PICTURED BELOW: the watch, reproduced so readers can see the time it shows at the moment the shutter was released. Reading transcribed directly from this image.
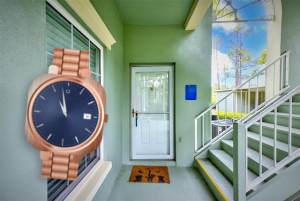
10:58
